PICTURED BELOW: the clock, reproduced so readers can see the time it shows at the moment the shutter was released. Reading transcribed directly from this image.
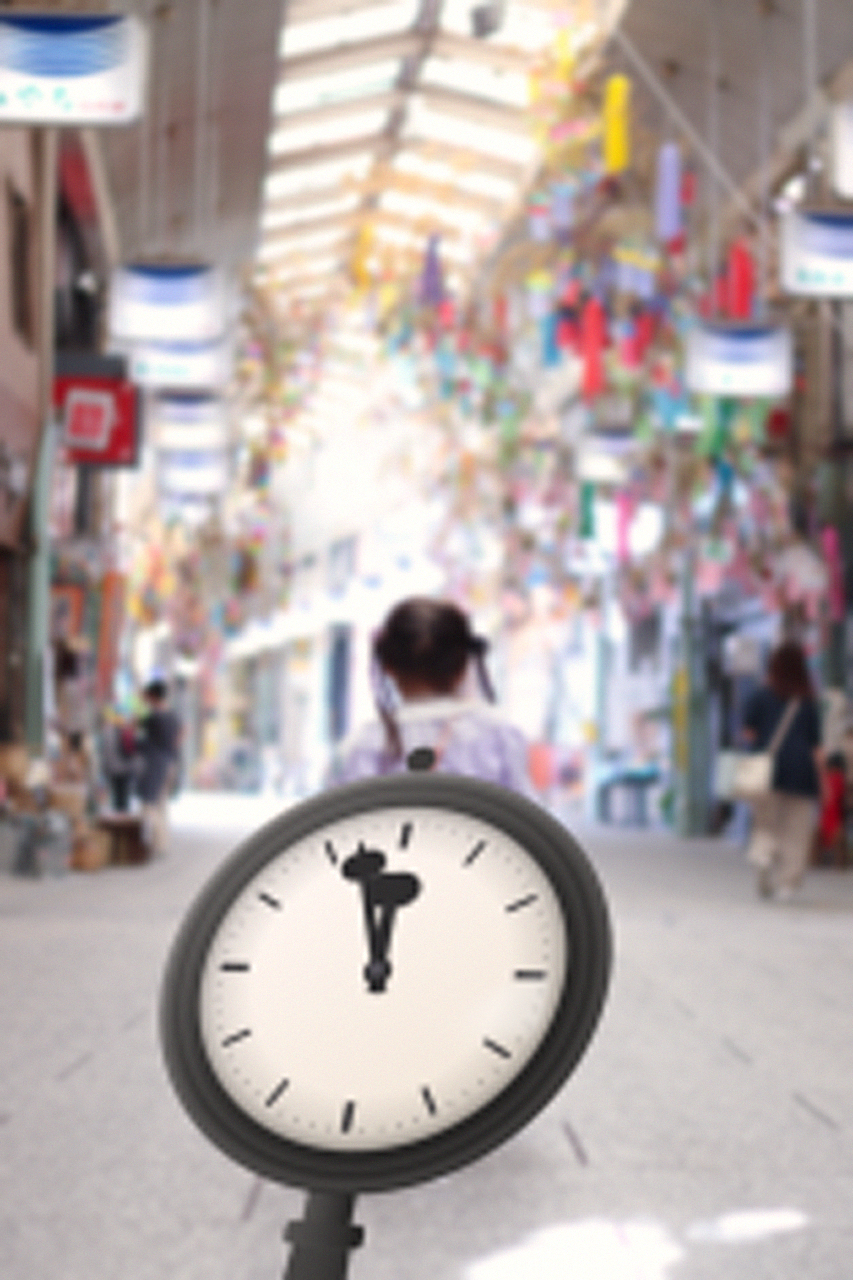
11:57
